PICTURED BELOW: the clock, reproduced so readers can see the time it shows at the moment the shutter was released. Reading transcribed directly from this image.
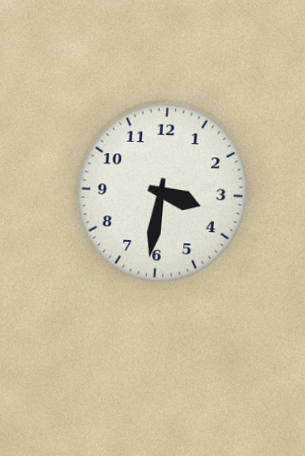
3:31
